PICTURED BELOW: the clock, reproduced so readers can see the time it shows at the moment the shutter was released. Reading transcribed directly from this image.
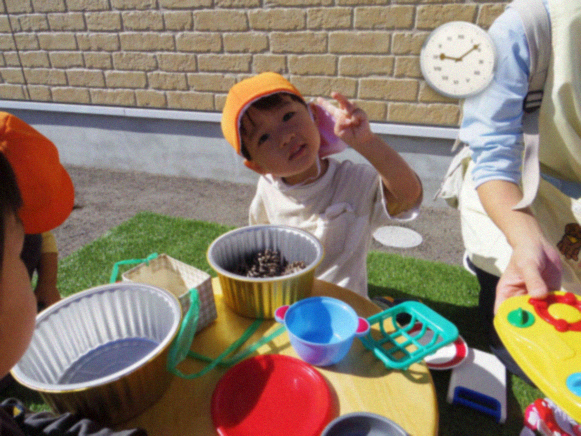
9:08
